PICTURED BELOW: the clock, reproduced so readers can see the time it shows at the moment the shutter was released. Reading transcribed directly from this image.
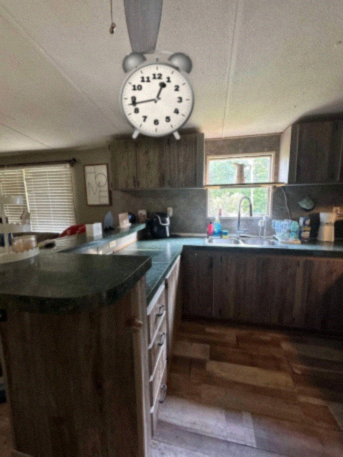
12:43
